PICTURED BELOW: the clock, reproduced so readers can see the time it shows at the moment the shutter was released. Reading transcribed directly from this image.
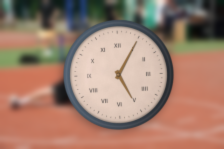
5:05
